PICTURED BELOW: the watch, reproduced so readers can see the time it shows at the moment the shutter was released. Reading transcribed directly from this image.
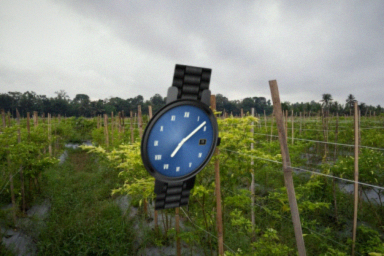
7:08
